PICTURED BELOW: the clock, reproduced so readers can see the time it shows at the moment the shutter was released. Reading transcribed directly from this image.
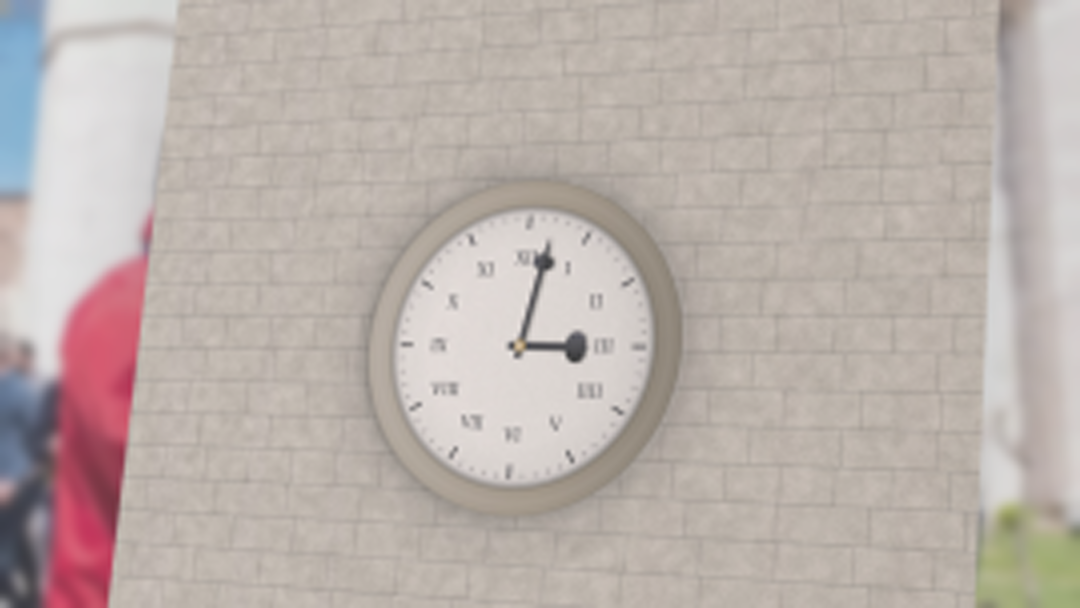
3:02
